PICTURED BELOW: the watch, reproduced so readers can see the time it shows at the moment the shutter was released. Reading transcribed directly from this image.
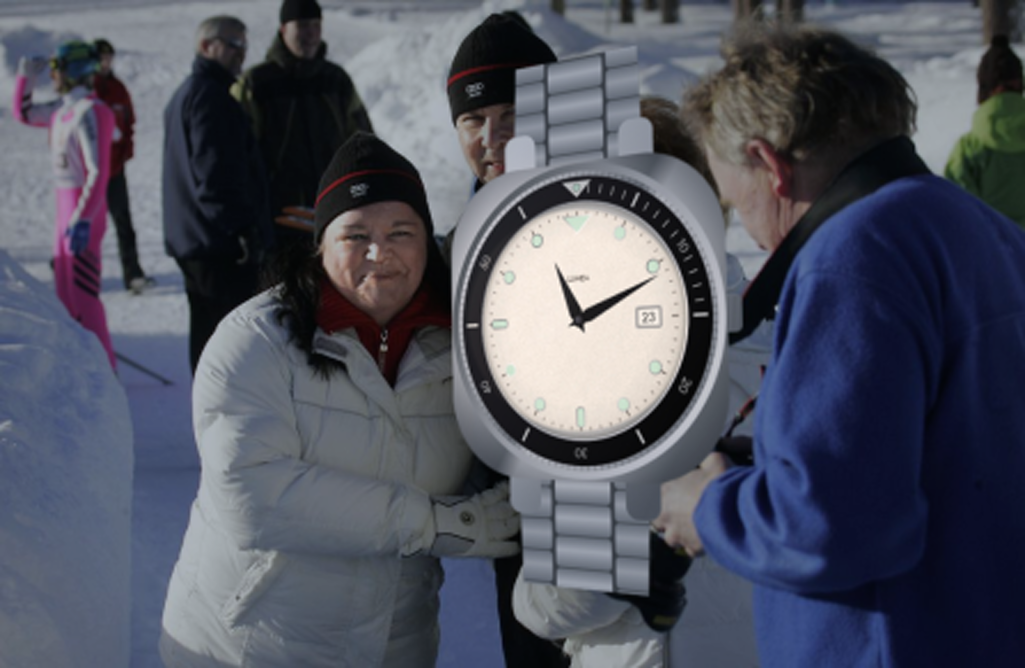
11:11
